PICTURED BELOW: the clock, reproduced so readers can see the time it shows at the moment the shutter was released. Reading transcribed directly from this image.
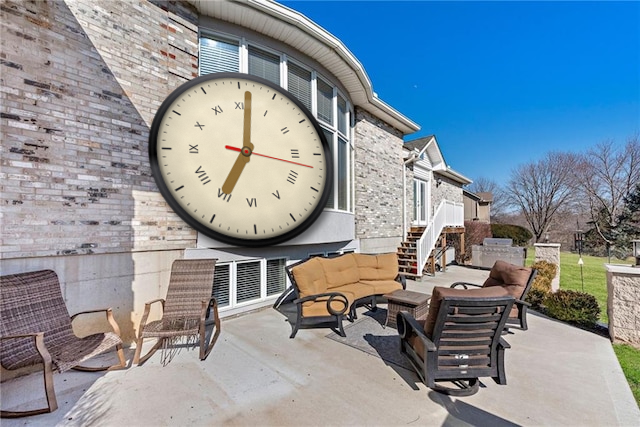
7:01:17
